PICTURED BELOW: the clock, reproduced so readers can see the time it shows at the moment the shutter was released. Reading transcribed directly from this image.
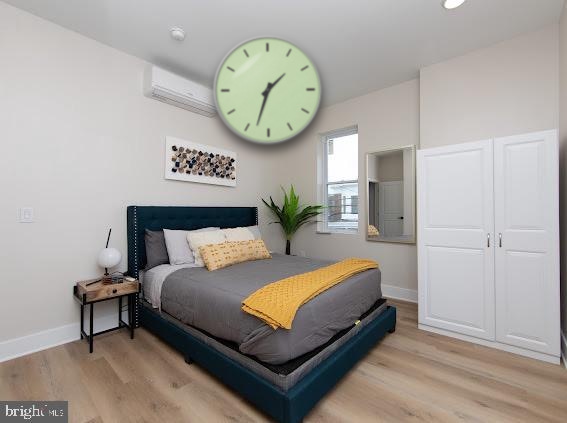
1:33
